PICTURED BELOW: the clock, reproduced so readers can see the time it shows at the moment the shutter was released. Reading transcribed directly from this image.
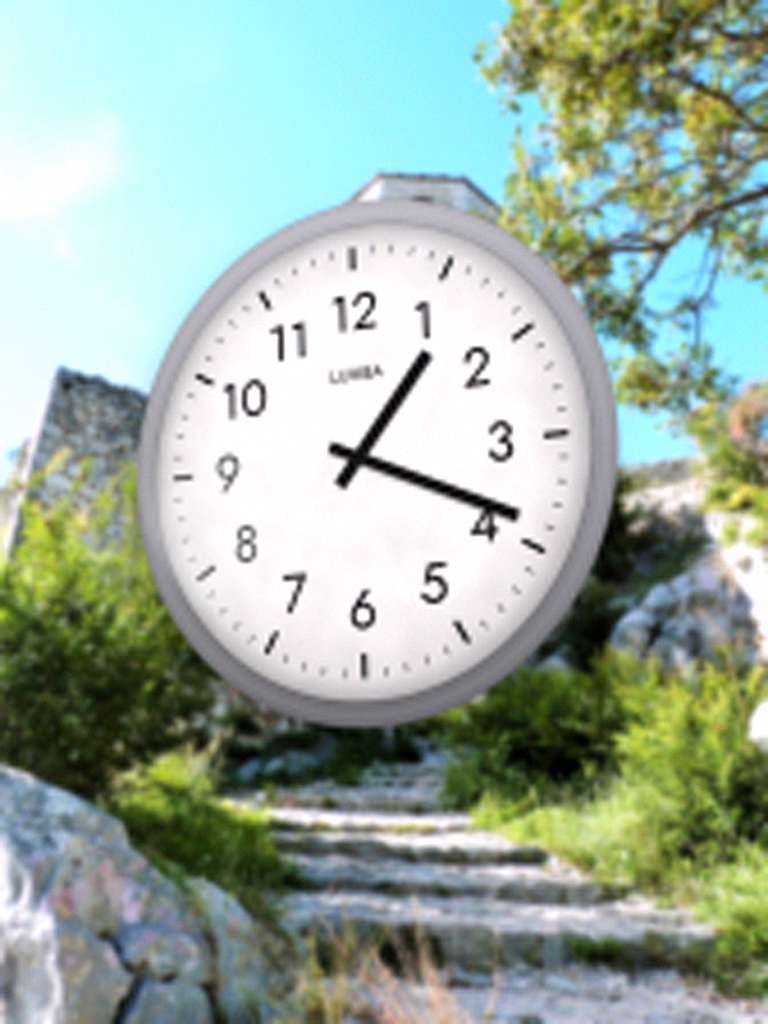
1:19
